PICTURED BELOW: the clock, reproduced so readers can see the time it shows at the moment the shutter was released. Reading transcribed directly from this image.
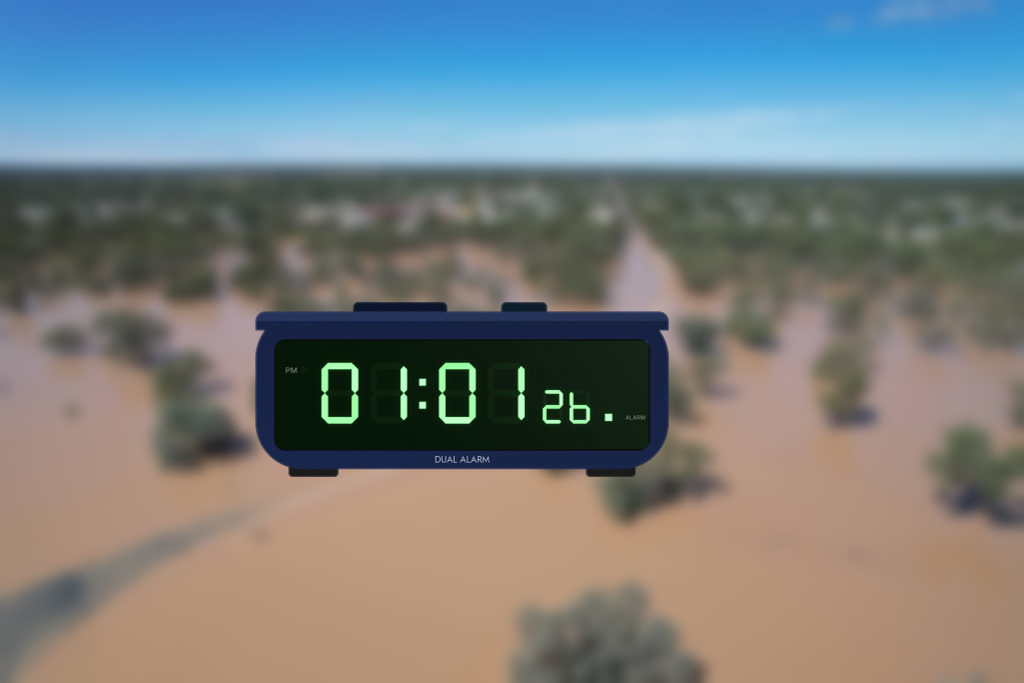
1:01:26
